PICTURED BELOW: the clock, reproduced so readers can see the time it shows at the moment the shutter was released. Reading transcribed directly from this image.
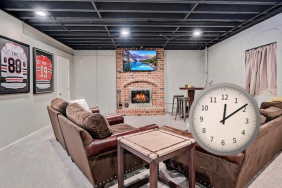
12:09
